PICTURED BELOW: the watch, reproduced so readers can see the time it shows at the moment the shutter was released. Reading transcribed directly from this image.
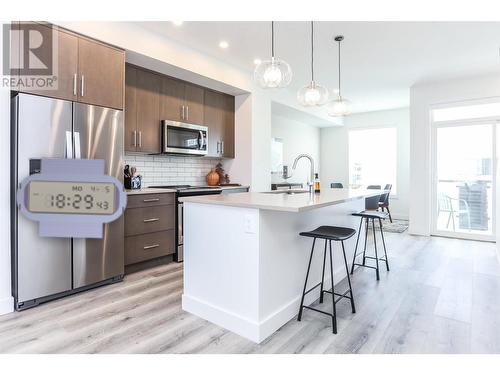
18:29
